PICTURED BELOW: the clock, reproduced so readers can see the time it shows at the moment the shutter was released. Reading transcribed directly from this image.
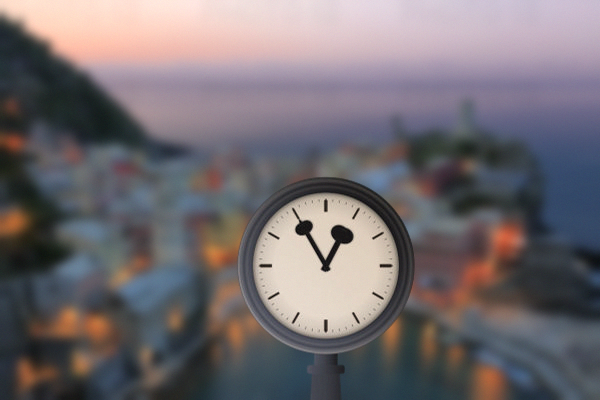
12:55
